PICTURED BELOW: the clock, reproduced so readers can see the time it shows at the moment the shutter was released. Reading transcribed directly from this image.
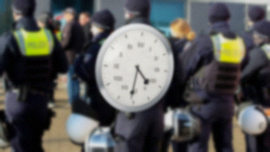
4:31
